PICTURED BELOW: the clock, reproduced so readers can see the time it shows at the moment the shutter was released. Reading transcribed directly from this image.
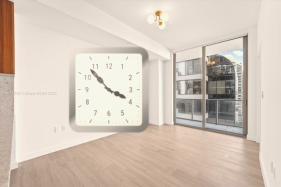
3:53
